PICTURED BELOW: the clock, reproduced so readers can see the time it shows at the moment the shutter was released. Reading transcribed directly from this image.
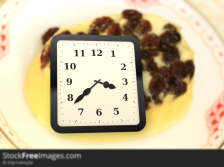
3:38
